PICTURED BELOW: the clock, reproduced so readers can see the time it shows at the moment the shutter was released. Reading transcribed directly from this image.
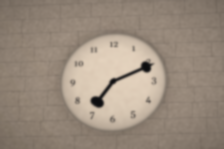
7:11
